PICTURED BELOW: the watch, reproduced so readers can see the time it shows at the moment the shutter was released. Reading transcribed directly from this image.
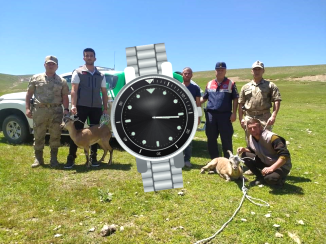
3:16
